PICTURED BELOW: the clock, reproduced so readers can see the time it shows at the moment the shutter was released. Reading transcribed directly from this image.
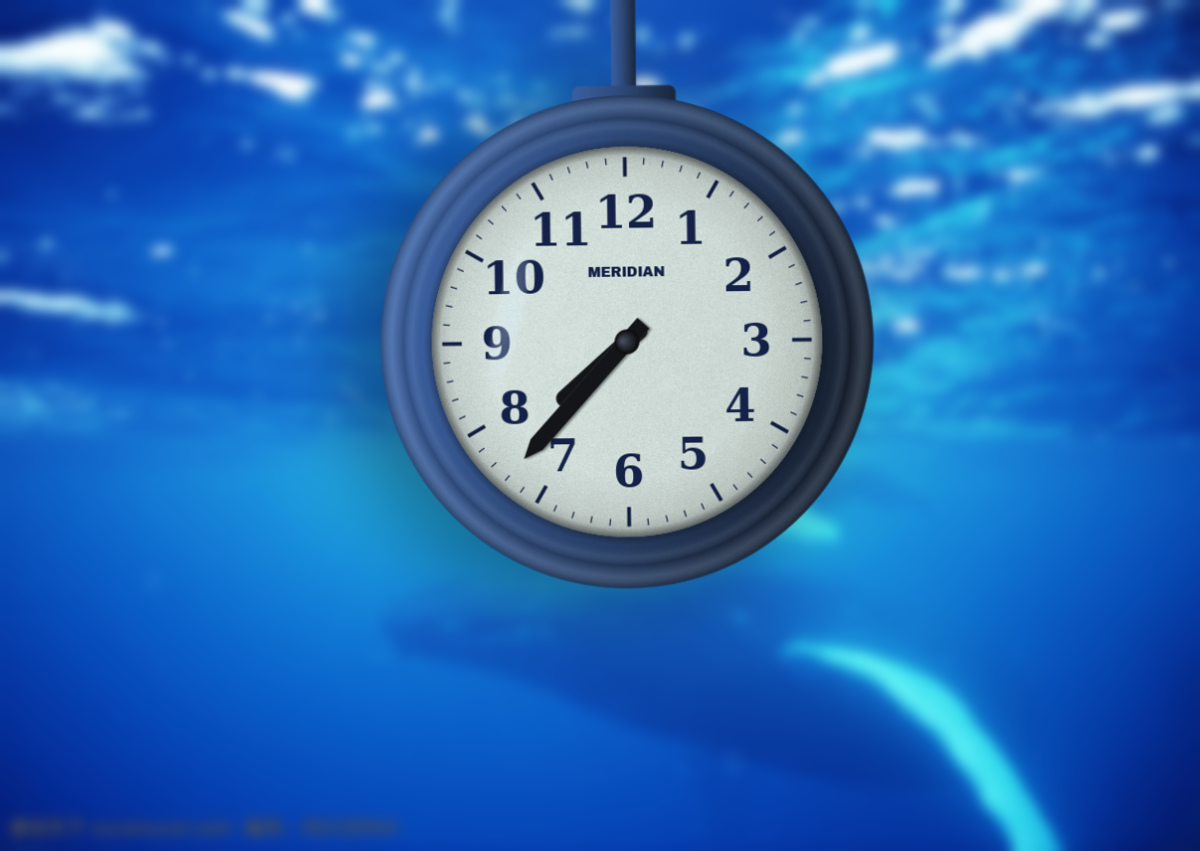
7:37
